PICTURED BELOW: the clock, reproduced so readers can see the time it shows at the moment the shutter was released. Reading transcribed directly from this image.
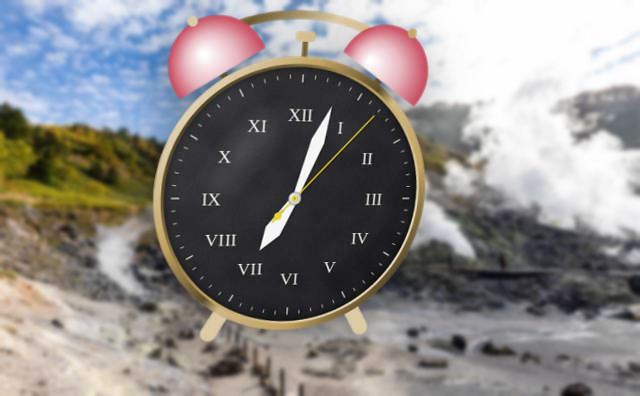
7:03:07
